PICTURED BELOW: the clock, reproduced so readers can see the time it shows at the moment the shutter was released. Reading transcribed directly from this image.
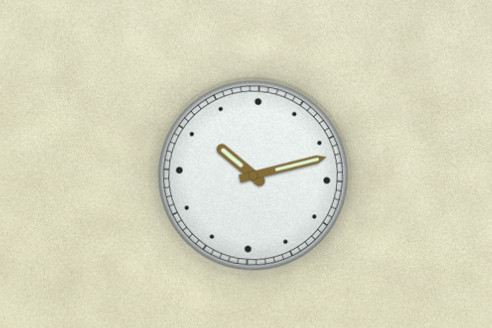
10:12
